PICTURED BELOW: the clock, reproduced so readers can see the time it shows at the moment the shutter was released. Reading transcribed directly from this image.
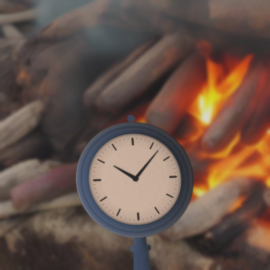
10:07
